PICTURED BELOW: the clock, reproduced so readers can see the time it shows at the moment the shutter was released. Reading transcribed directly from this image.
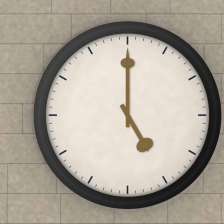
5:00
